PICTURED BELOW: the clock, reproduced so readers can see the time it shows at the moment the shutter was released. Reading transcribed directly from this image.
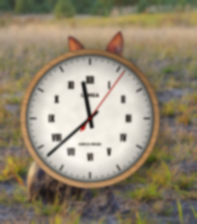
11:38:06
